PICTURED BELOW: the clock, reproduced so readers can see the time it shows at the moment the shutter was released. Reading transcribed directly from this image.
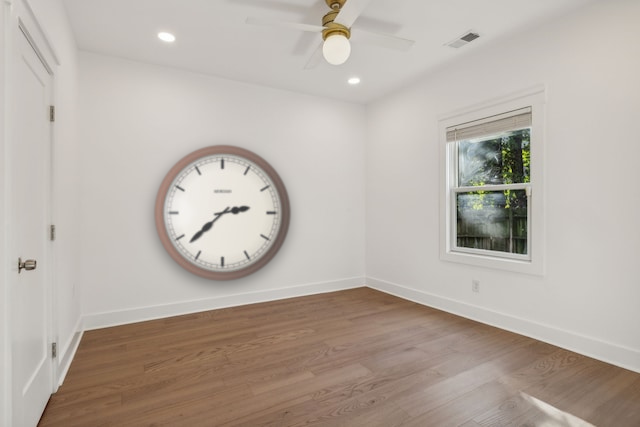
2:38
